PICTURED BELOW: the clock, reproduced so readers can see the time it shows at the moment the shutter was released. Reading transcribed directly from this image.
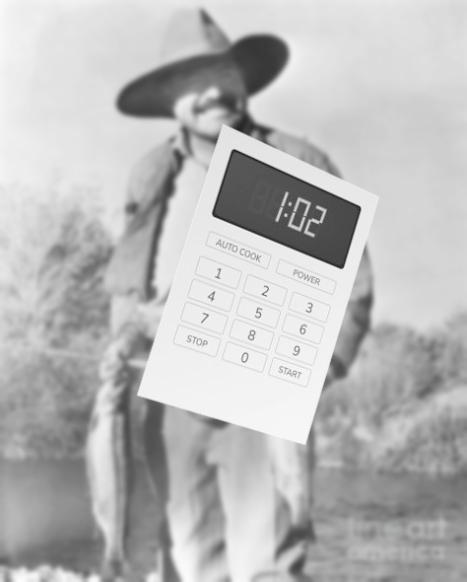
1:02
